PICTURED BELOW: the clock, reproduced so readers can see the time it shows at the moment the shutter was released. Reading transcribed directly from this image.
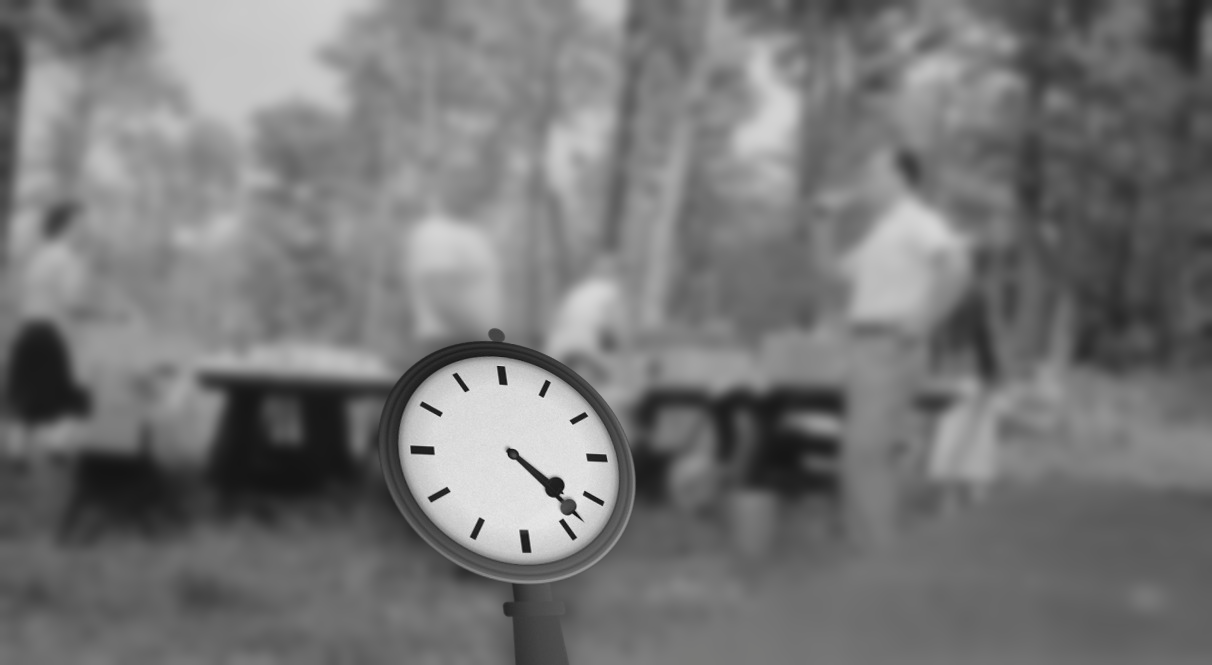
4:23
